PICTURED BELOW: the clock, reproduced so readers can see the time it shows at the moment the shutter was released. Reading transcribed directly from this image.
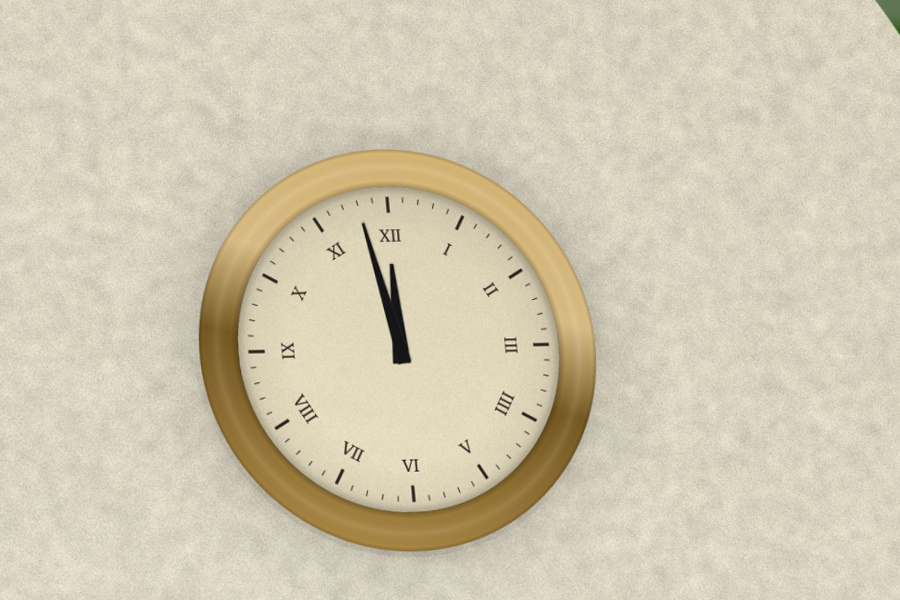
11:58
